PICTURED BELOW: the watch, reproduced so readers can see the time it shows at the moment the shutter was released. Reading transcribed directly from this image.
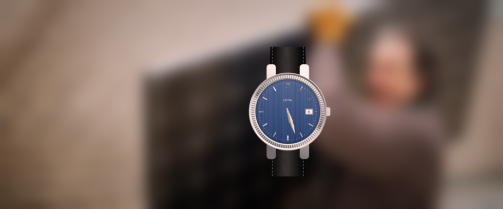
5:27
